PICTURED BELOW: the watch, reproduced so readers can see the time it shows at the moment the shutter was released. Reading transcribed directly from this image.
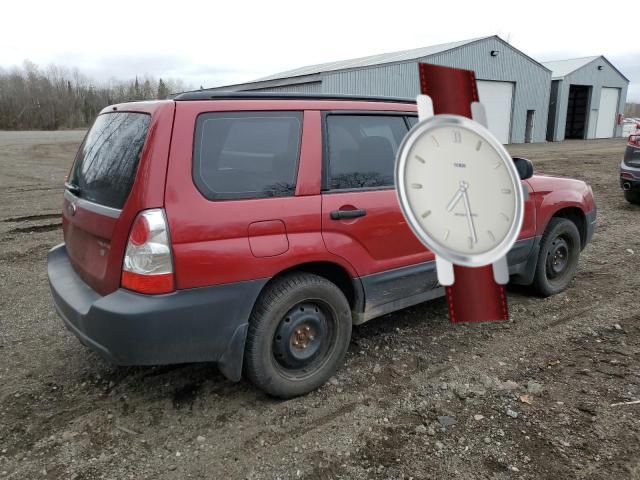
7:29
